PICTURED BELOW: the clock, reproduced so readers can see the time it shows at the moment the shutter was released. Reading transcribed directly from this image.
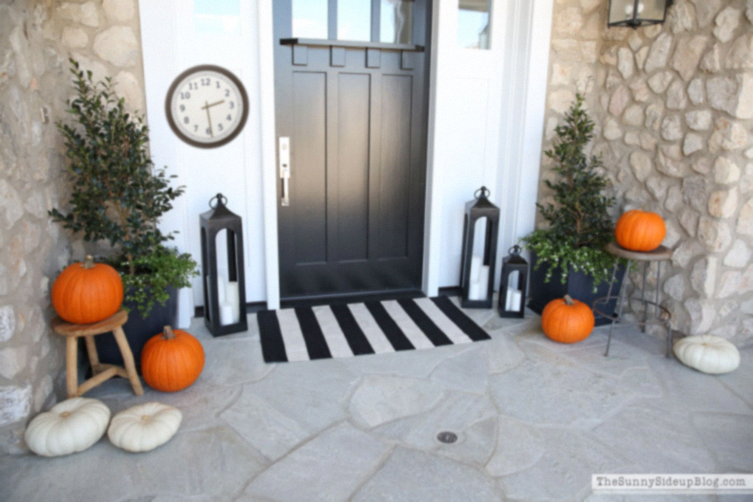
2:29
